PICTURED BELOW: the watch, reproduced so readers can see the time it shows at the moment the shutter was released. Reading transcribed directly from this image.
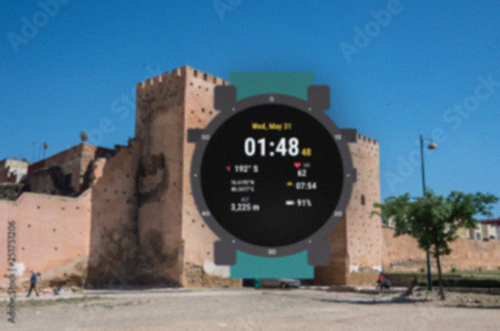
1:48
